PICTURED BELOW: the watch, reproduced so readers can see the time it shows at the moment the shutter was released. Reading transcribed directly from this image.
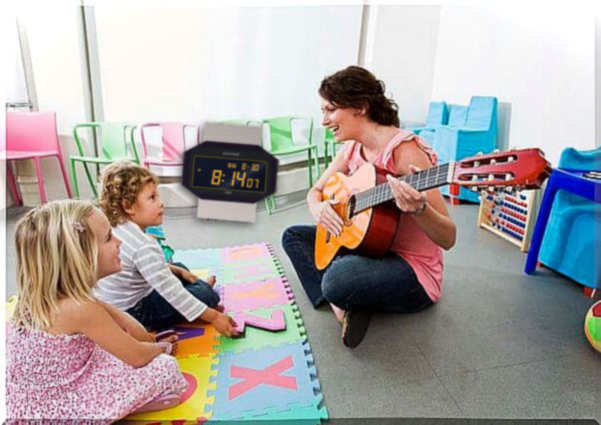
8:14
